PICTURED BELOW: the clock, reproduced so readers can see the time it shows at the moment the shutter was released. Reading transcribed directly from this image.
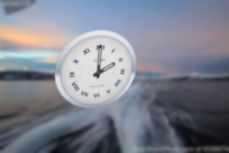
2:00
